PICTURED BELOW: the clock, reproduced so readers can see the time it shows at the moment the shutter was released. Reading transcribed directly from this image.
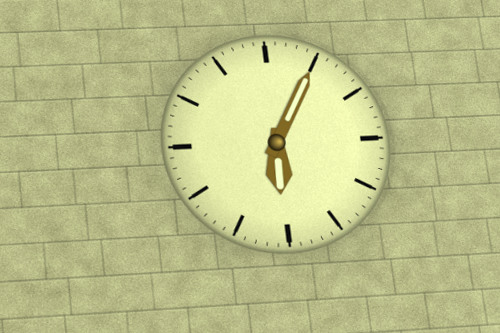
6:05
